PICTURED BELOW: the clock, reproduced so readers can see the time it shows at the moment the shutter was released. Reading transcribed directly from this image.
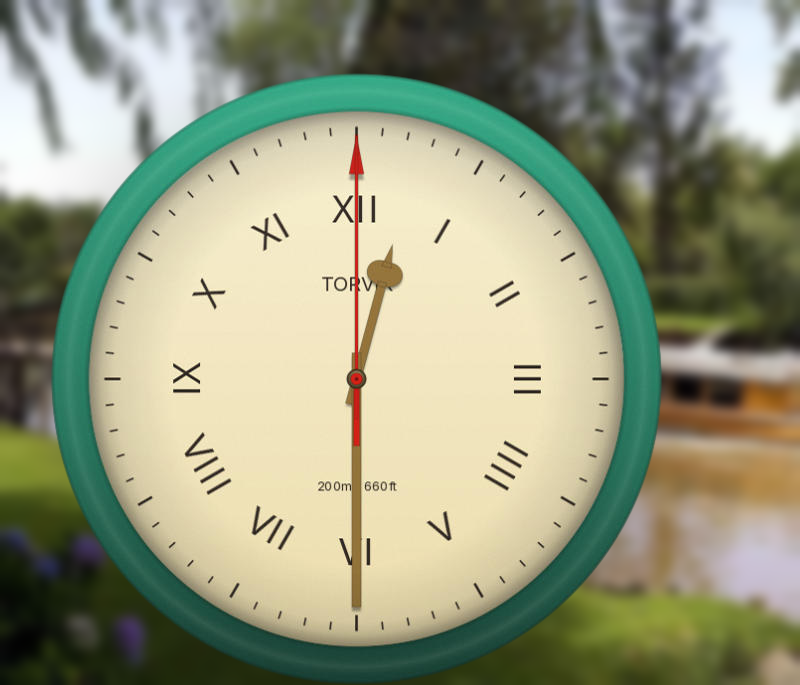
12:30:00
